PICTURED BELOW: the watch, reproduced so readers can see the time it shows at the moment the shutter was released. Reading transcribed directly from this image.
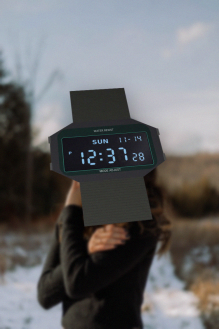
12:37:28
